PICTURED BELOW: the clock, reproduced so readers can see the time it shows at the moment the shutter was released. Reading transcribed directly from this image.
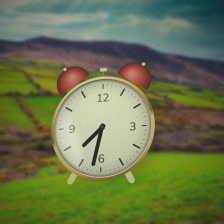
7:32
